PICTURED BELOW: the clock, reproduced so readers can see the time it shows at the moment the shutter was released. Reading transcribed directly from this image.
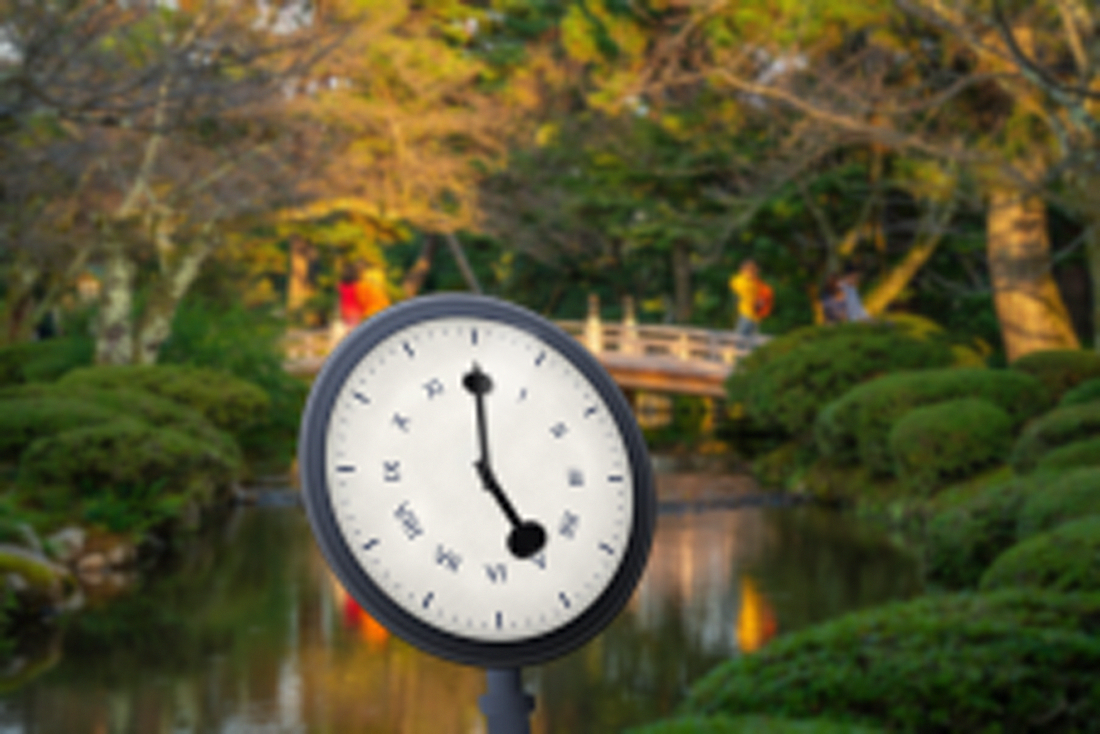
5:00
